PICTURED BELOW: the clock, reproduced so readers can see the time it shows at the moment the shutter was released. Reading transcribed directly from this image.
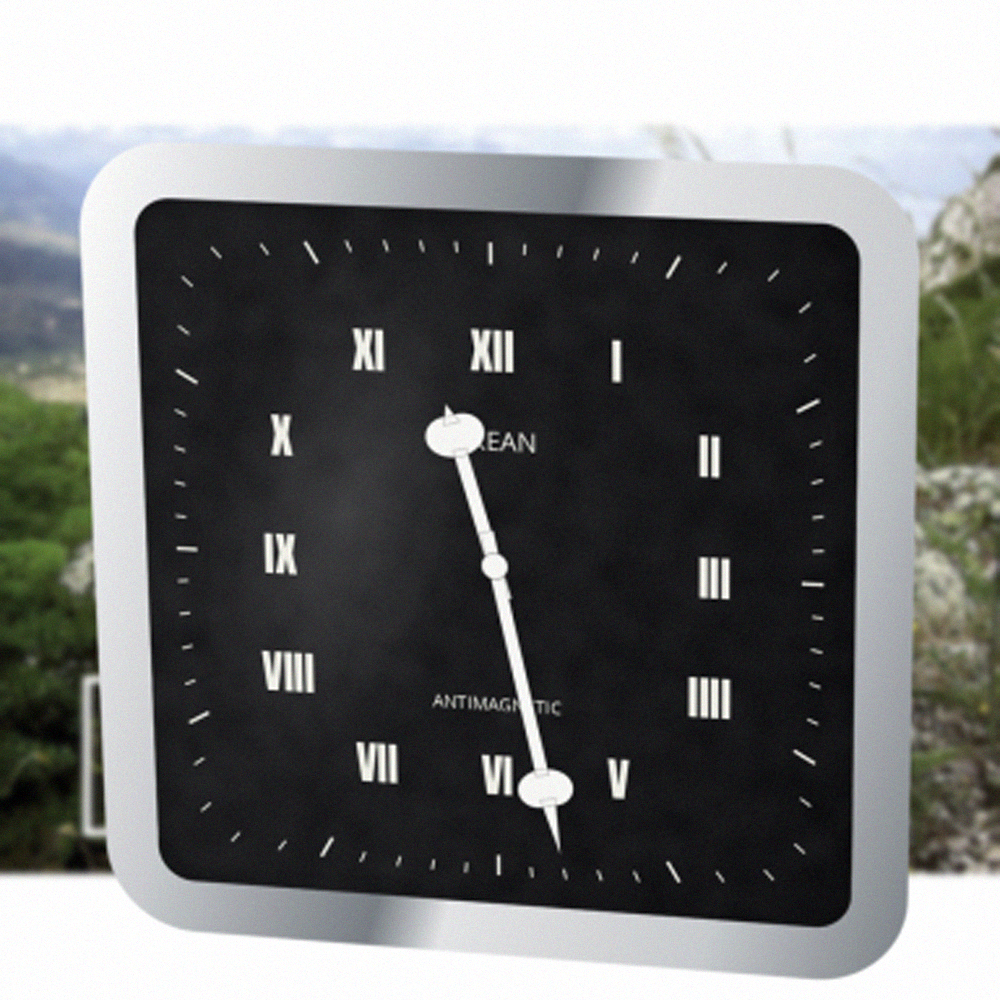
11:28
